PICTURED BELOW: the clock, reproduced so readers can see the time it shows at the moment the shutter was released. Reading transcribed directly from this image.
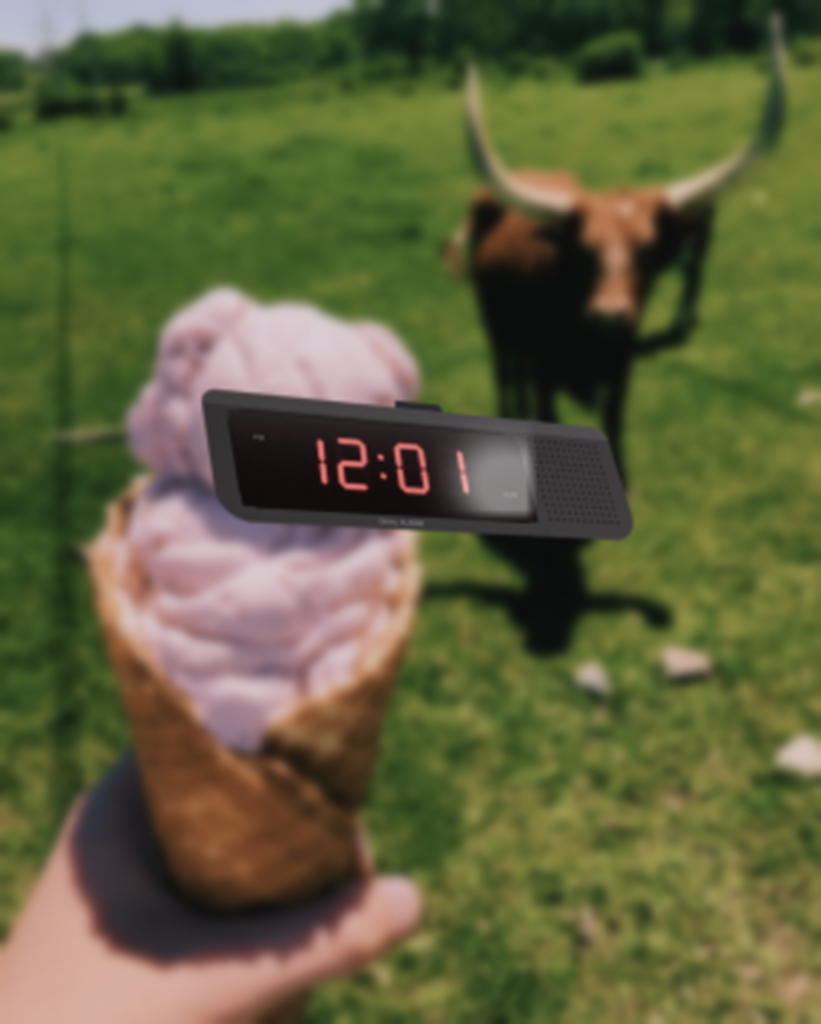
12:01
